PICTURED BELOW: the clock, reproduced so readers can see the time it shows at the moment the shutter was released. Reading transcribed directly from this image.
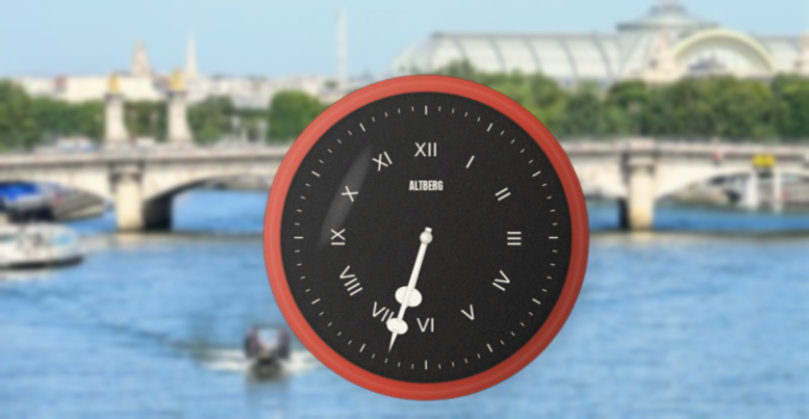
6:33
